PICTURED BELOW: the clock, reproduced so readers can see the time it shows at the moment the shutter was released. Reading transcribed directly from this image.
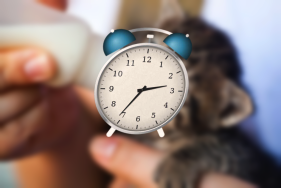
2:36
